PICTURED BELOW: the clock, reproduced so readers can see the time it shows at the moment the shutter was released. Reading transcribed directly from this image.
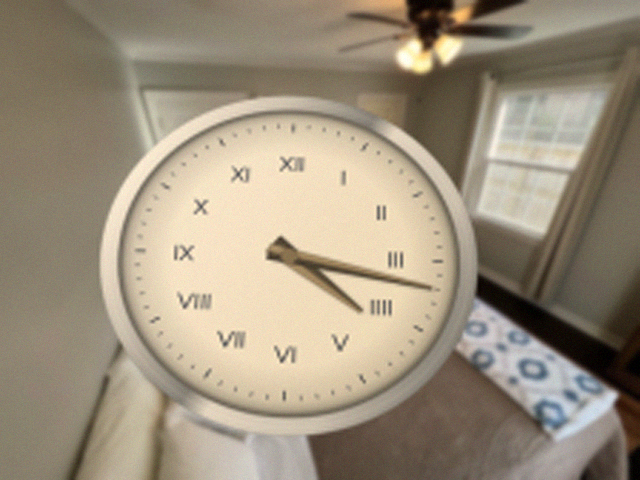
4:17
